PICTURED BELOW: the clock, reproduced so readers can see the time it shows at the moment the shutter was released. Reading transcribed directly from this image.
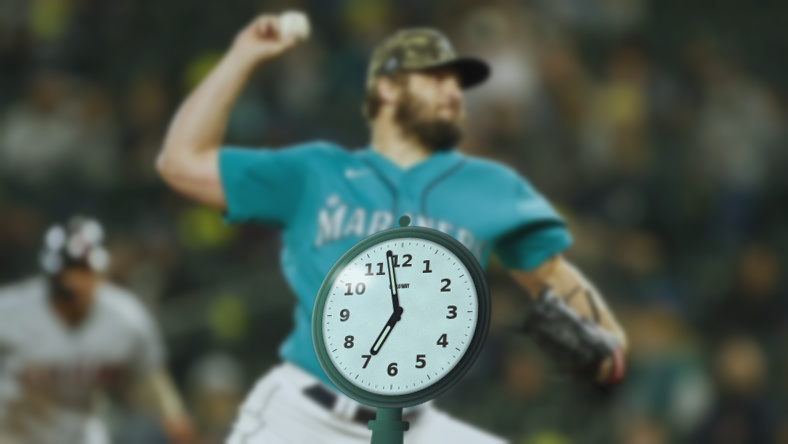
6:58
